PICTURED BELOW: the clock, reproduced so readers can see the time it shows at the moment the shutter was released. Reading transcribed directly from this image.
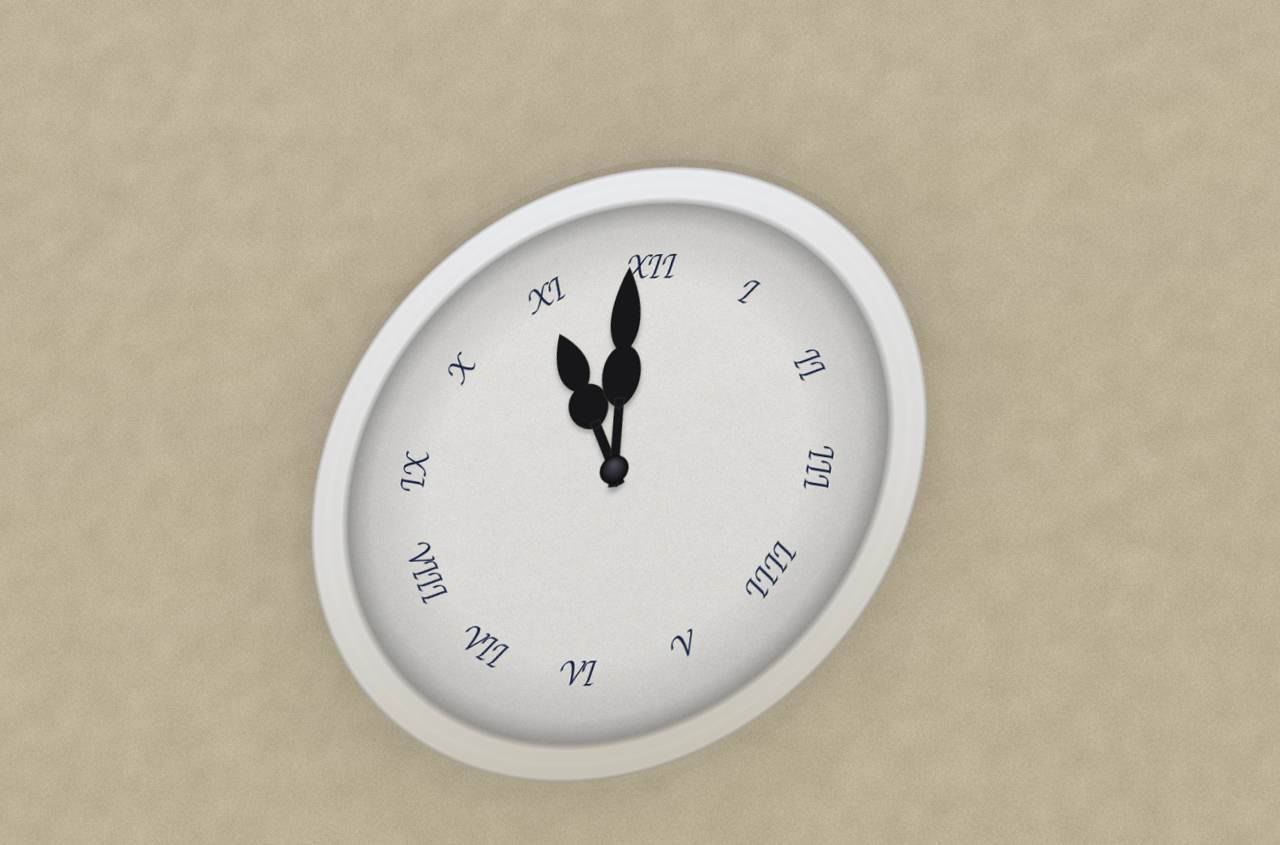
10:59
